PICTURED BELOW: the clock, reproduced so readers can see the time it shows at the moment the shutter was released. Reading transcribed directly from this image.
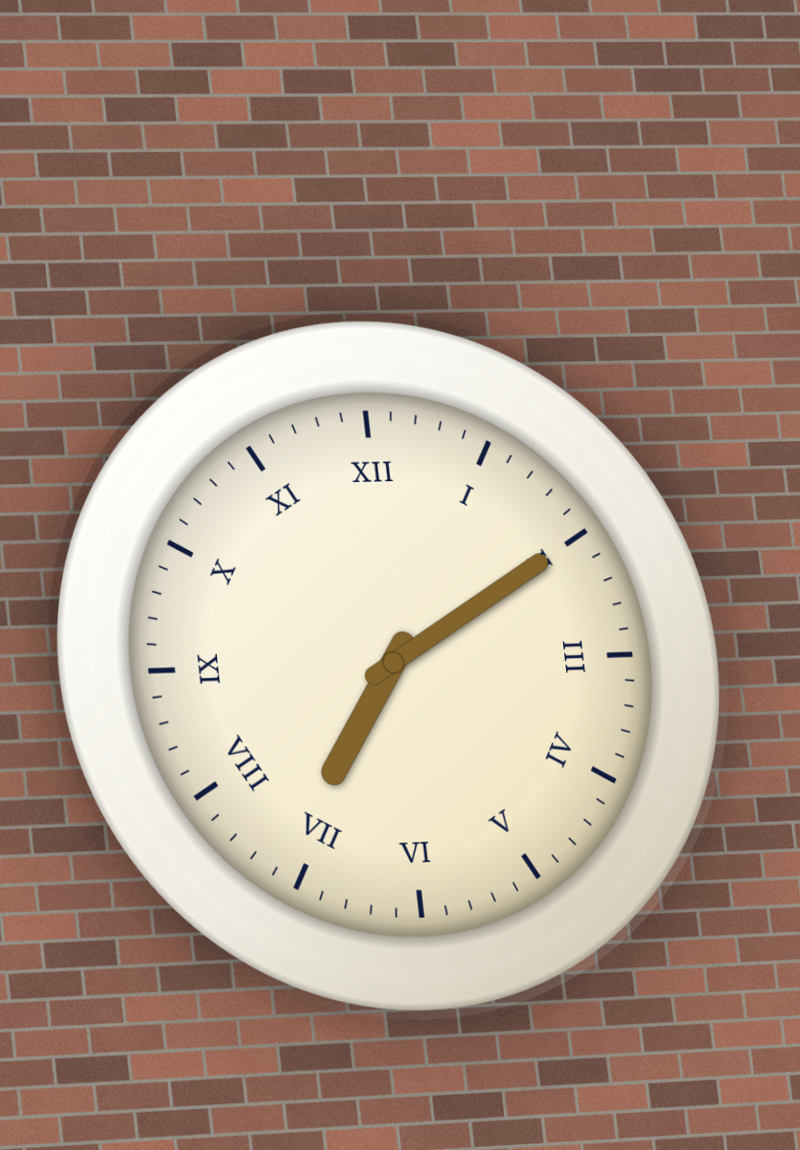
7:10
